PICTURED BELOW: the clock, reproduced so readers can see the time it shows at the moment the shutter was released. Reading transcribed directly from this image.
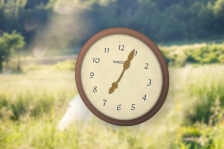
7:04
